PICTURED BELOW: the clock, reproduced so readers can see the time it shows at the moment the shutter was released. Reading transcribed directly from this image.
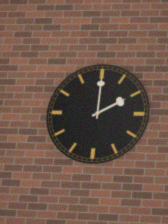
2:00
